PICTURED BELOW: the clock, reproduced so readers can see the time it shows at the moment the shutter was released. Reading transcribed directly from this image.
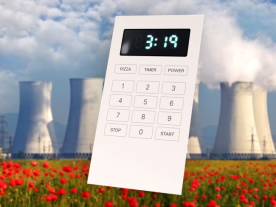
3:19
